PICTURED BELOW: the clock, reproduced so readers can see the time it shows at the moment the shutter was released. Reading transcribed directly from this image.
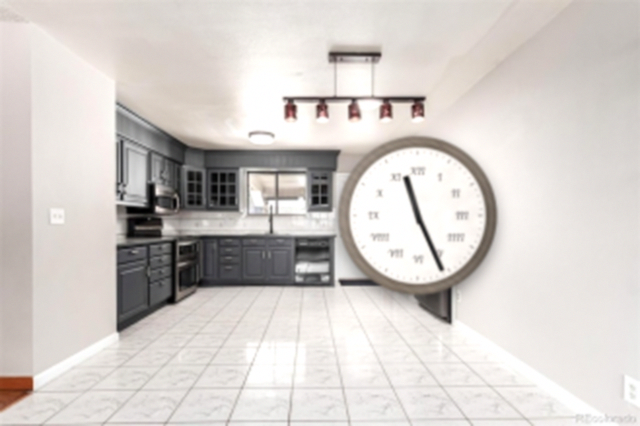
11:26
